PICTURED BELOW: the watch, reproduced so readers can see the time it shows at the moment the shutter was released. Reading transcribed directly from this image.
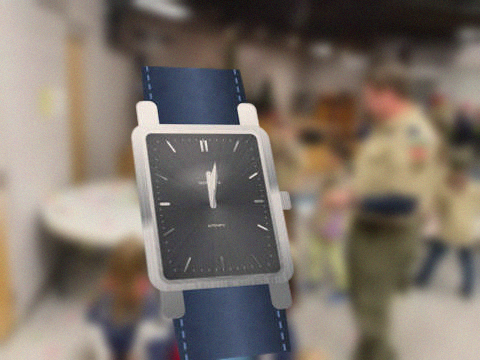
12:02
